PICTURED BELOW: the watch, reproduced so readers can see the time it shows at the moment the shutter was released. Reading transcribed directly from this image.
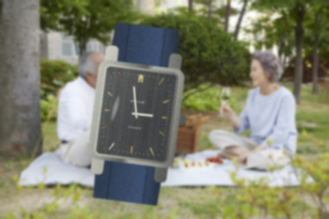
2:58
